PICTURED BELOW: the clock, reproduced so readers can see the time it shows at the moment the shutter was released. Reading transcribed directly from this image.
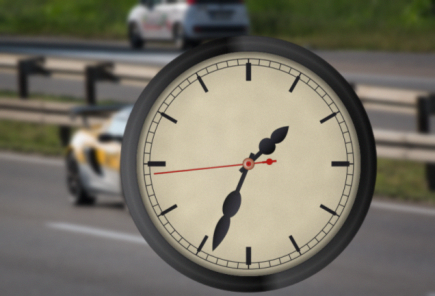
1:33:44
